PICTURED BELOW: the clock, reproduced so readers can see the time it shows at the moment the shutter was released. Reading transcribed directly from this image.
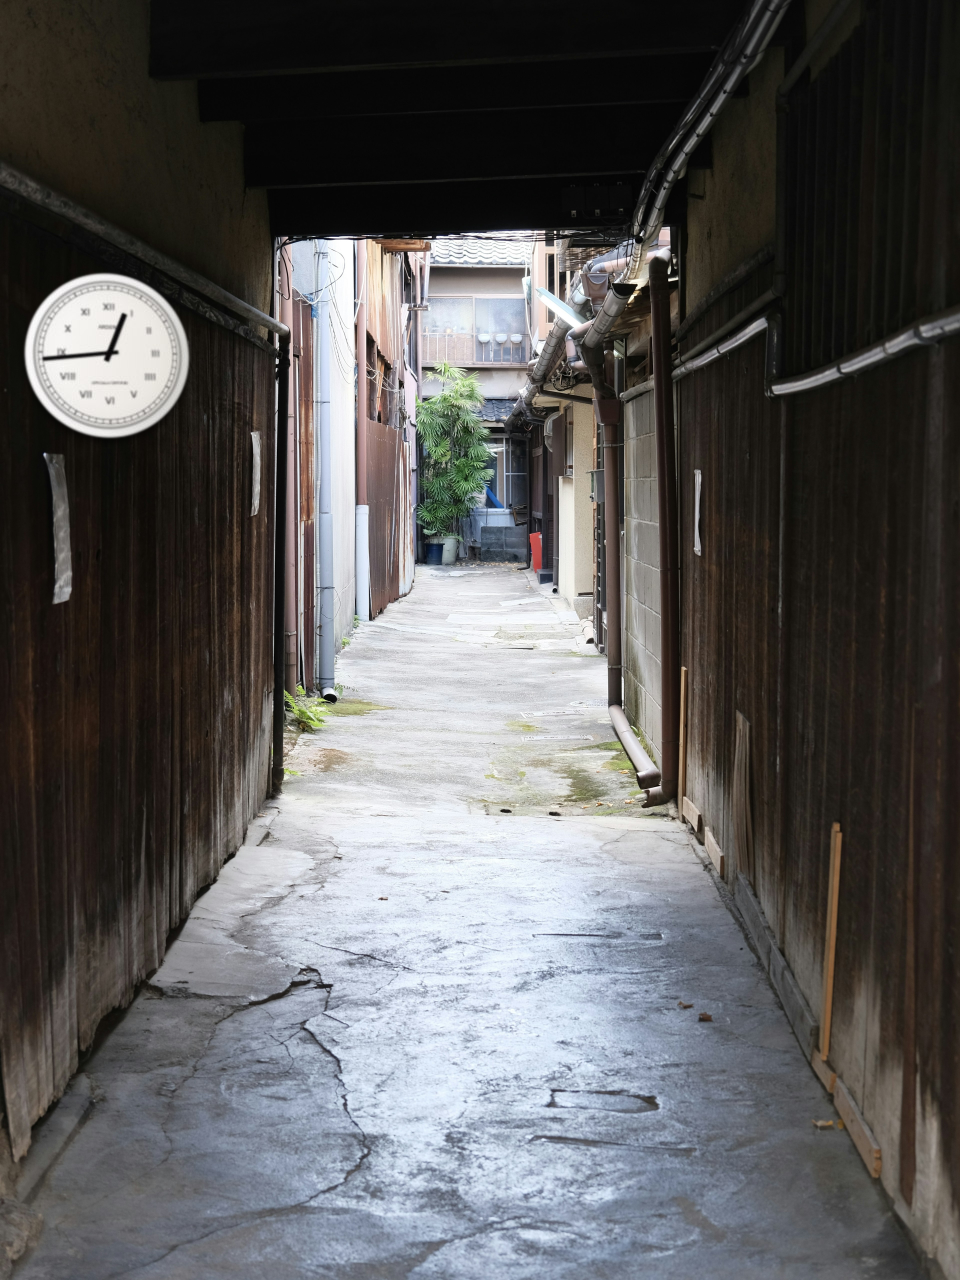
12:44
